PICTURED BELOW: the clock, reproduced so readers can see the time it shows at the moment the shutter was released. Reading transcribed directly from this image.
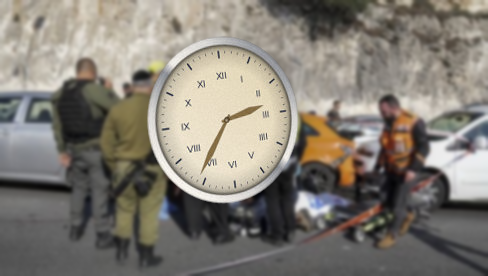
2:36
